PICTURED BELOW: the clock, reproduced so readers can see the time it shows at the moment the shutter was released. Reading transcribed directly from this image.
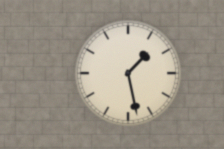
1:28
